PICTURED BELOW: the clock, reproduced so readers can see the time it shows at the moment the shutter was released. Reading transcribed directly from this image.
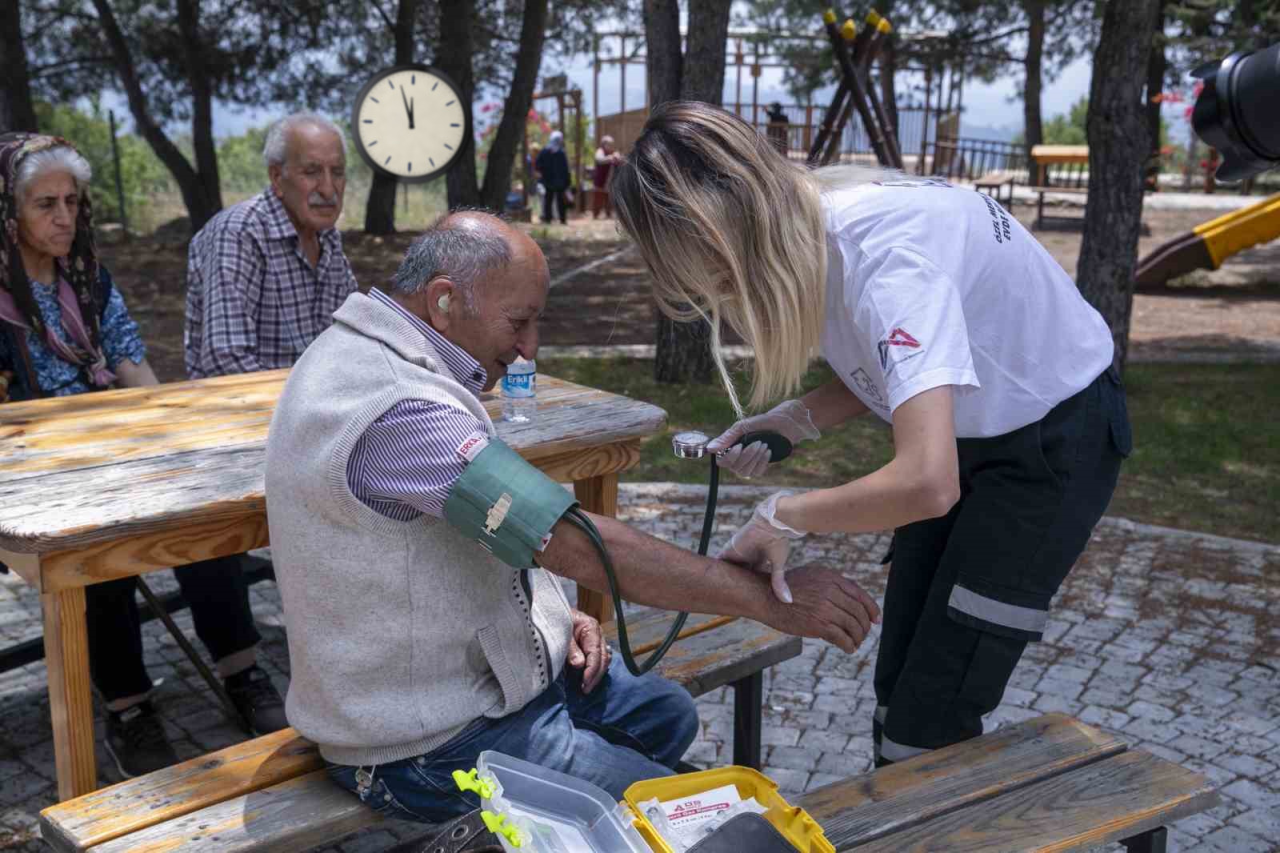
11:57
